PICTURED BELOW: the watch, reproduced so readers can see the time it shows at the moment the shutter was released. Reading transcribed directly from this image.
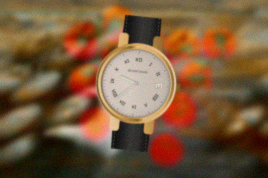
9:38
